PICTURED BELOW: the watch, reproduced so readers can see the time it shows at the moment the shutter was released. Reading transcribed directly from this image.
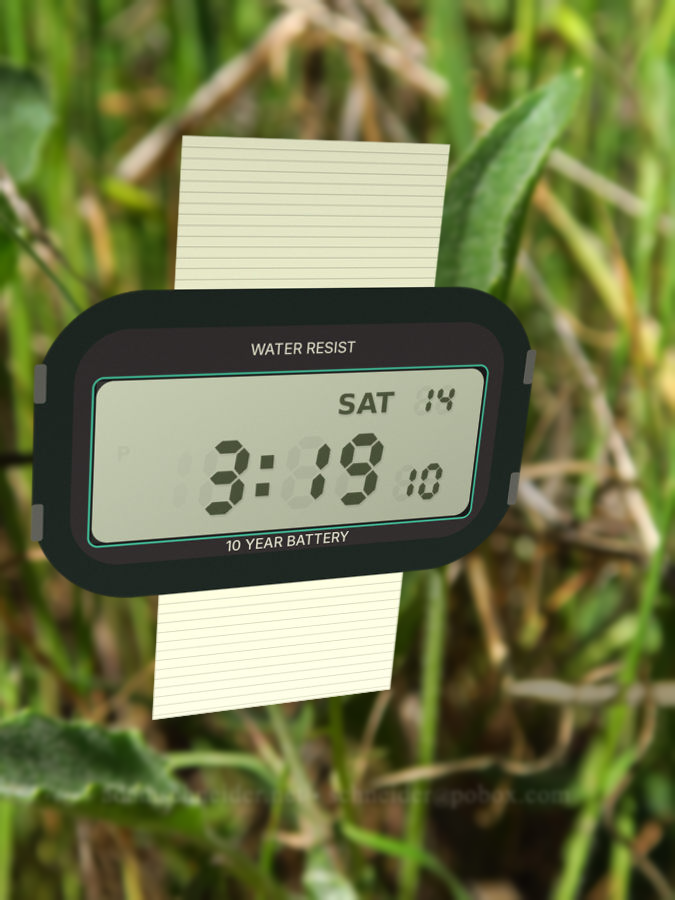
3:19:10
